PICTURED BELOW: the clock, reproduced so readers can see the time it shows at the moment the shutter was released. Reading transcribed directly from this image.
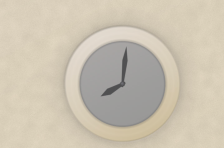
8:01
